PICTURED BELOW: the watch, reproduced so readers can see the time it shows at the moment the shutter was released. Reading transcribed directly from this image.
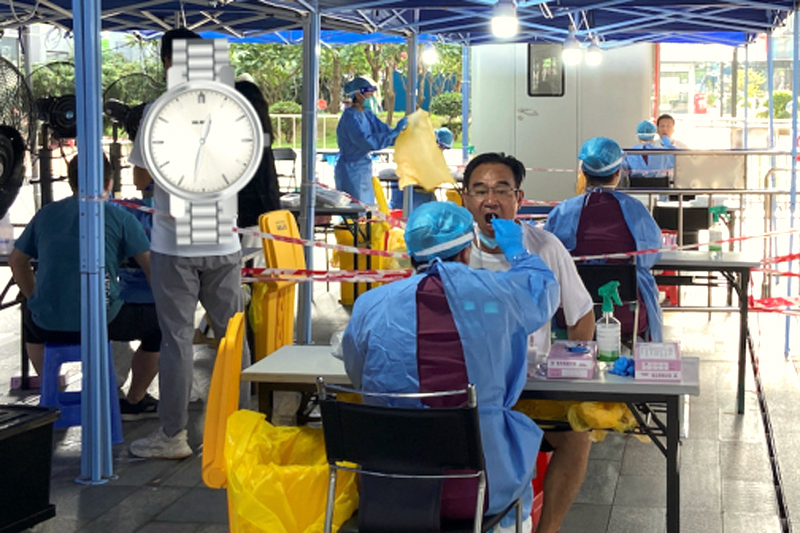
12:32
